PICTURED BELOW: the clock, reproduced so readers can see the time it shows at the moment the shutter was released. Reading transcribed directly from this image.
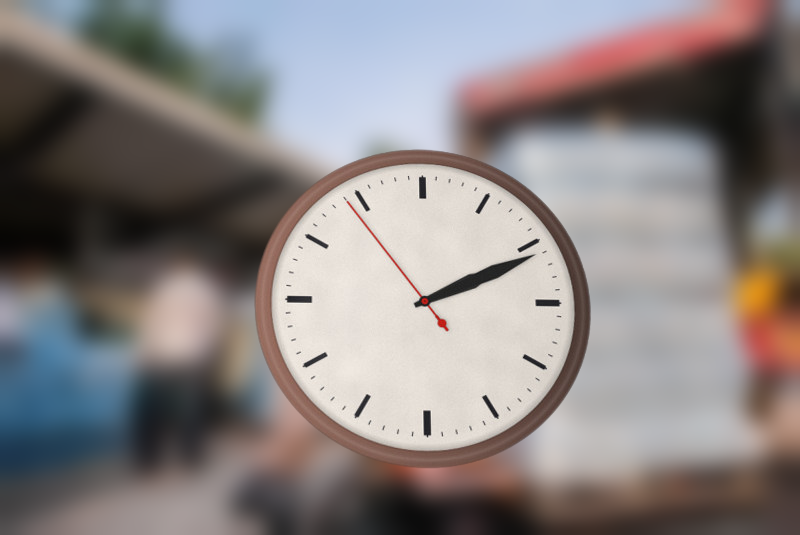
2:10:54
